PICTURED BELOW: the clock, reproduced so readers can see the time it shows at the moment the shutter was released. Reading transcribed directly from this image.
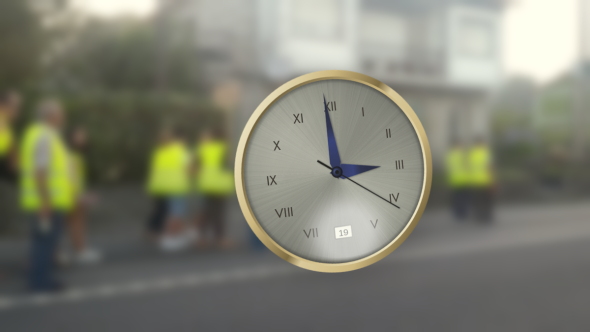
2:59:21
